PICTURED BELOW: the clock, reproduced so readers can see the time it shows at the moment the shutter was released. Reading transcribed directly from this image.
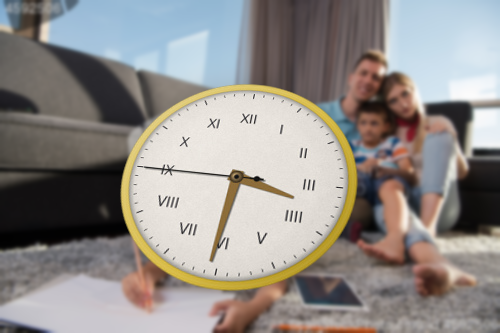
3:30:45
